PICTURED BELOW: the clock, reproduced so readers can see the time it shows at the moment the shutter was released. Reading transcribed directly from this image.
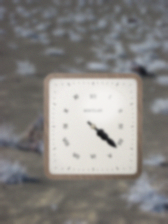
4:22
